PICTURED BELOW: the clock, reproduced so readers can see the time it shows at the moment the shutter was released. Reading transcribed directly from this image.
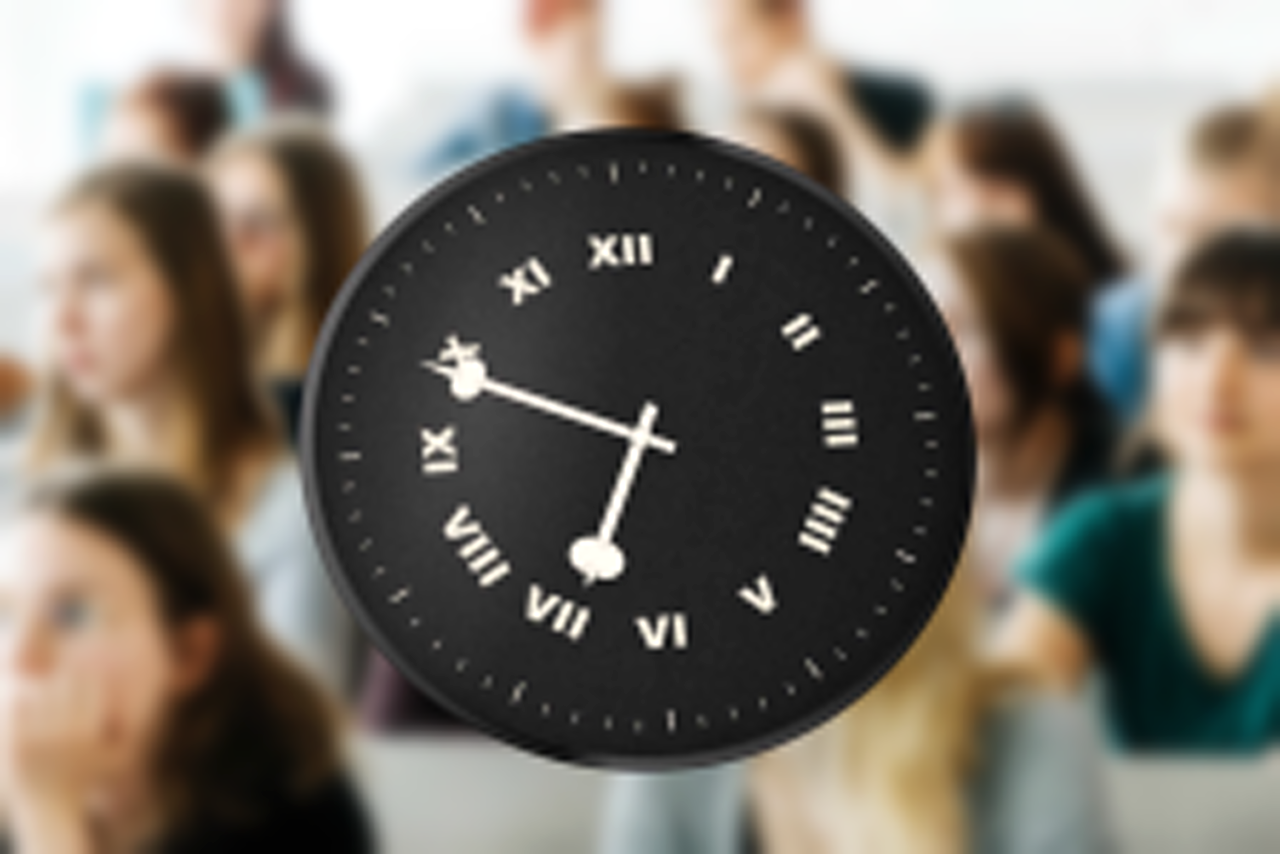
6:49
